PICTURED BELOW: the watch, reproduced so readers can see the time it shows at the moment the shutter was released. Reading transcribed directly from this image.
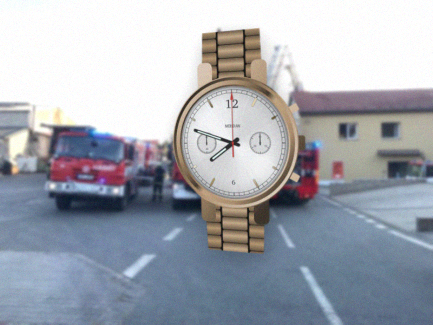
7:48
